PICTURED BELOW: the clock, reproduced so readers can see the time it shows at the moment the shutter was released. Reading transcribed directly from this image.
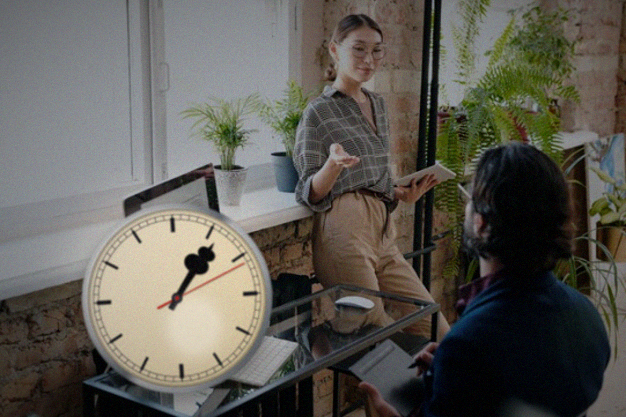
1:06:11
